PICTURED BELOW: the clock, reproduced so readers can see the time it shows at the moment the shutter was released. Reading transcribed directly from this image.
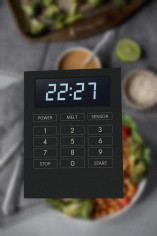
22:27
